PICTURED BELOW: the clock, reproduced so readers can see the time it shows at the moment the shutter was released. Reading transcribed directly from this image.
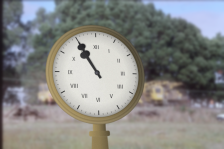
10:55
